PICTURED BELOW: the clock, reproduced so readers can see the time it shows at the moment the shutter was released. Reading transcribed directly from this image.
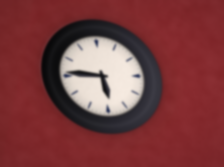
5:46
